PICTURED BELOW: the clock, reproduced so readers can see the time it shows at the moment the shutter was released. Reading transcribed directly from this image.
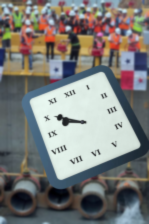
9:51
